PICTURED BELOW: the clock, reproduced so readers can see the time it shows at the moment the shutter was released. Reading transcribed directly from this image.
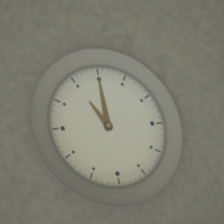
11:00
